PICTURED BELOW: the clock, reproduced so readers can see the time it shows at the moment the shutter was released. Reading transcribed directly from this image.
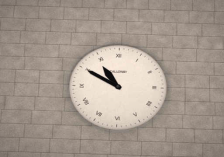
10:50
